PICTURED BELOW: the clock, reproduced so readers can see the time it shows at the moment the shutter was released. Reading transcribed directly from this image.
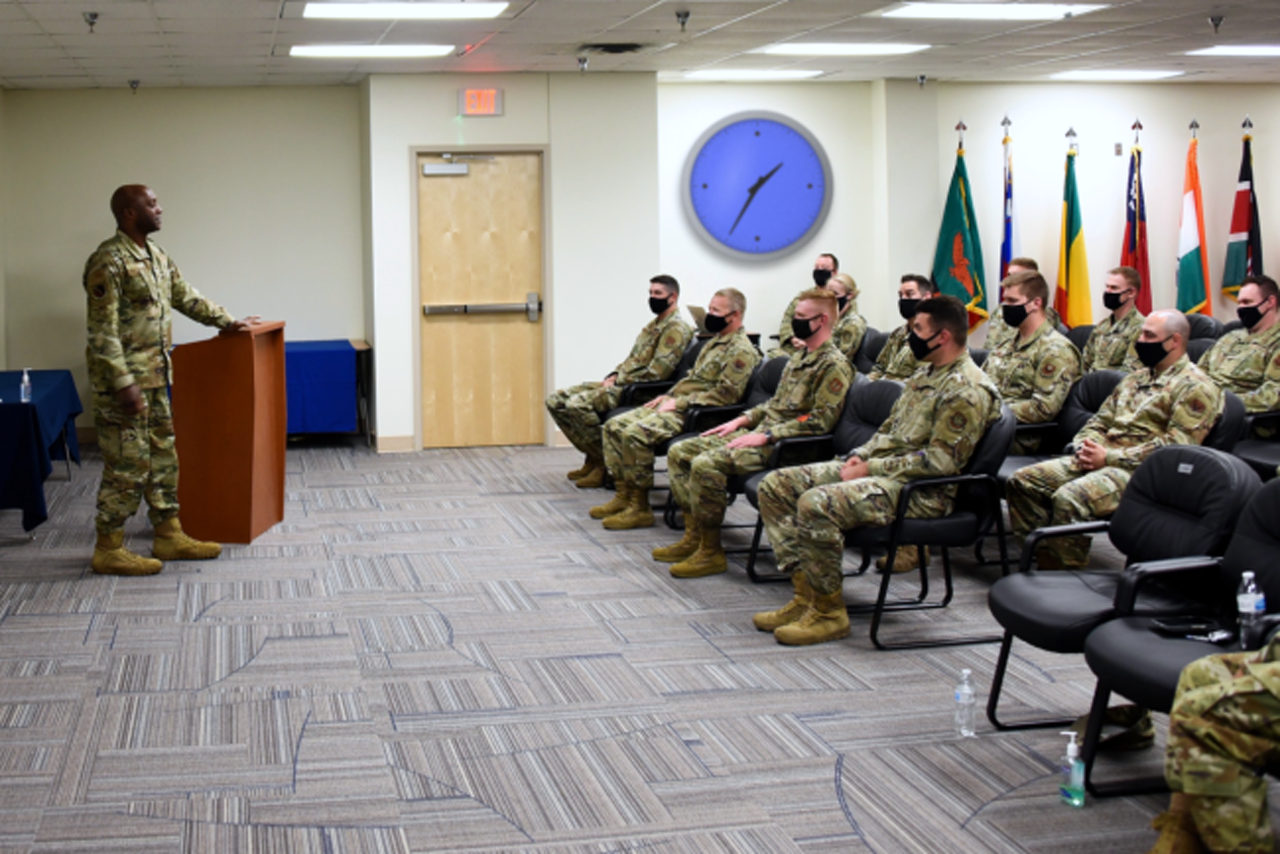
1:35
